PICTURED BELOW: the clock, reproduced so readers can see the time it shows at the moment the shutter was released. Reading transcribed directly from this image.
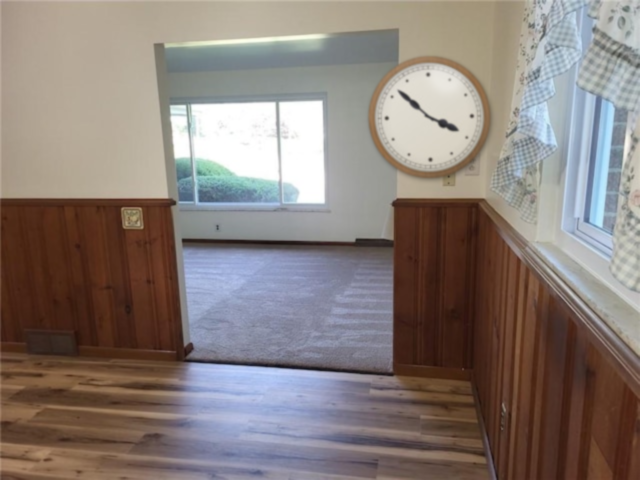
3:52
